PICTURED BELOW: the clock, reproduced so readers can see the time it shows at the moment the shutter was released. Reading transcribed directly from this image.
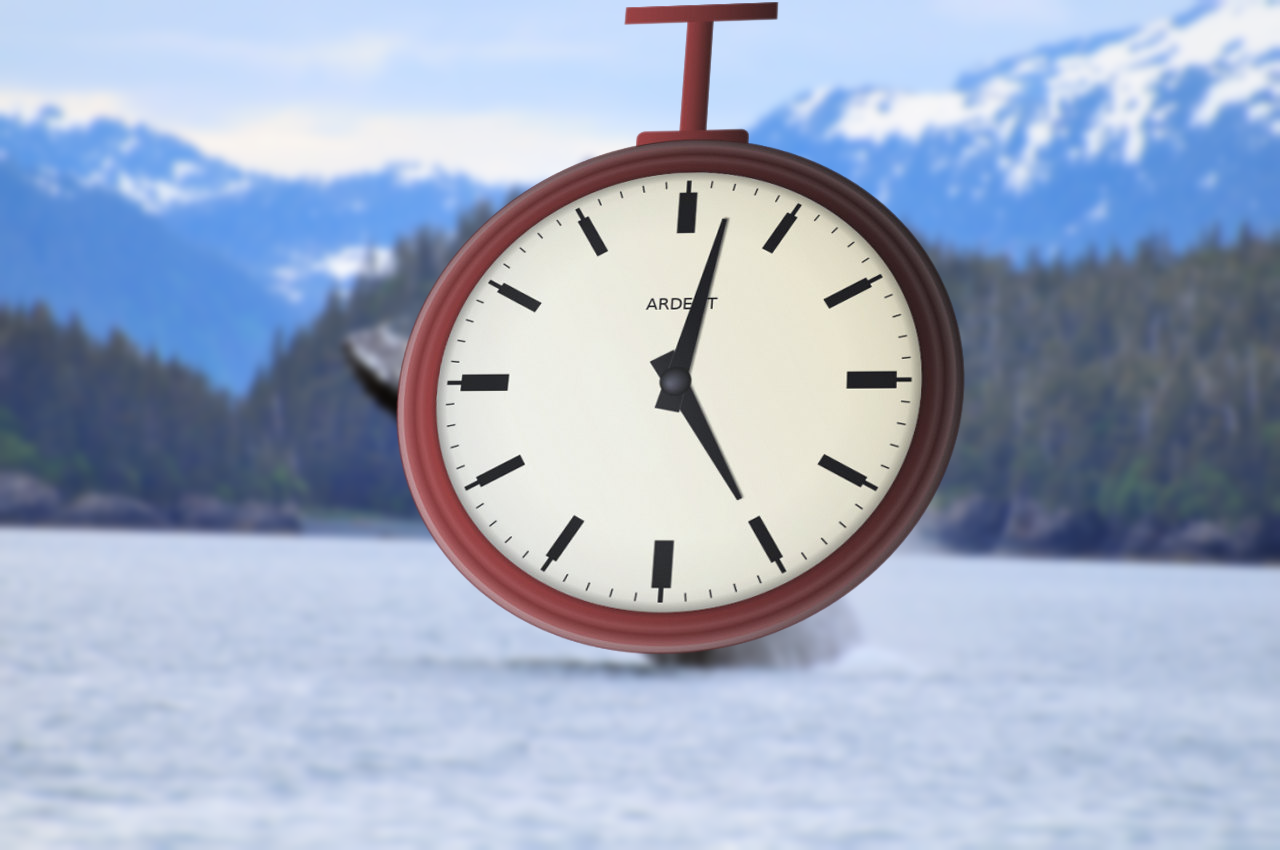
5:02
